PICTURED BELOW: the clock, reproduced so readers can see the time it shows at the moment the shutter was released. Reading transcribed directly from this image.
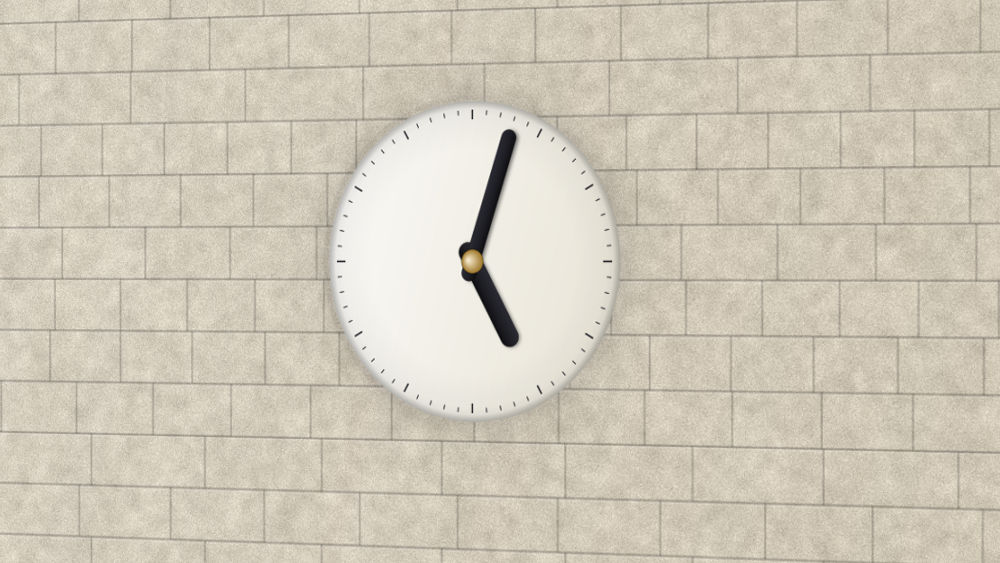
5:03
